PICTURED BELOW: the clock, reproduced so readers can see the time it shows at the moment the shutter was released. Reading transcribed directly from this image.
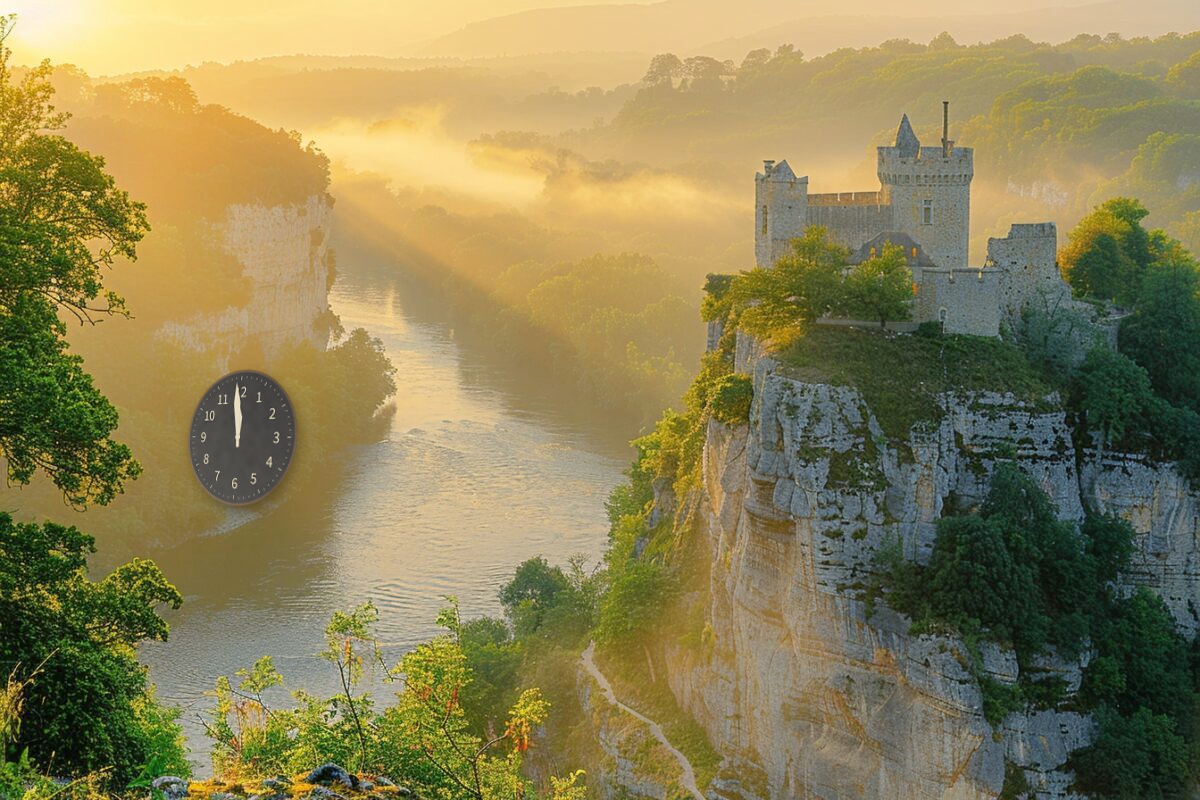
11:59
